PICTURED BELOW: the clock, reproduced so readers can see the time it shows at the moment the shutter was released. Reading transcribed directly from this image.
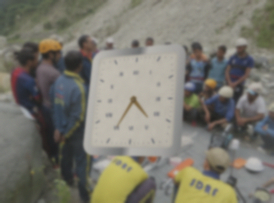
4:35
